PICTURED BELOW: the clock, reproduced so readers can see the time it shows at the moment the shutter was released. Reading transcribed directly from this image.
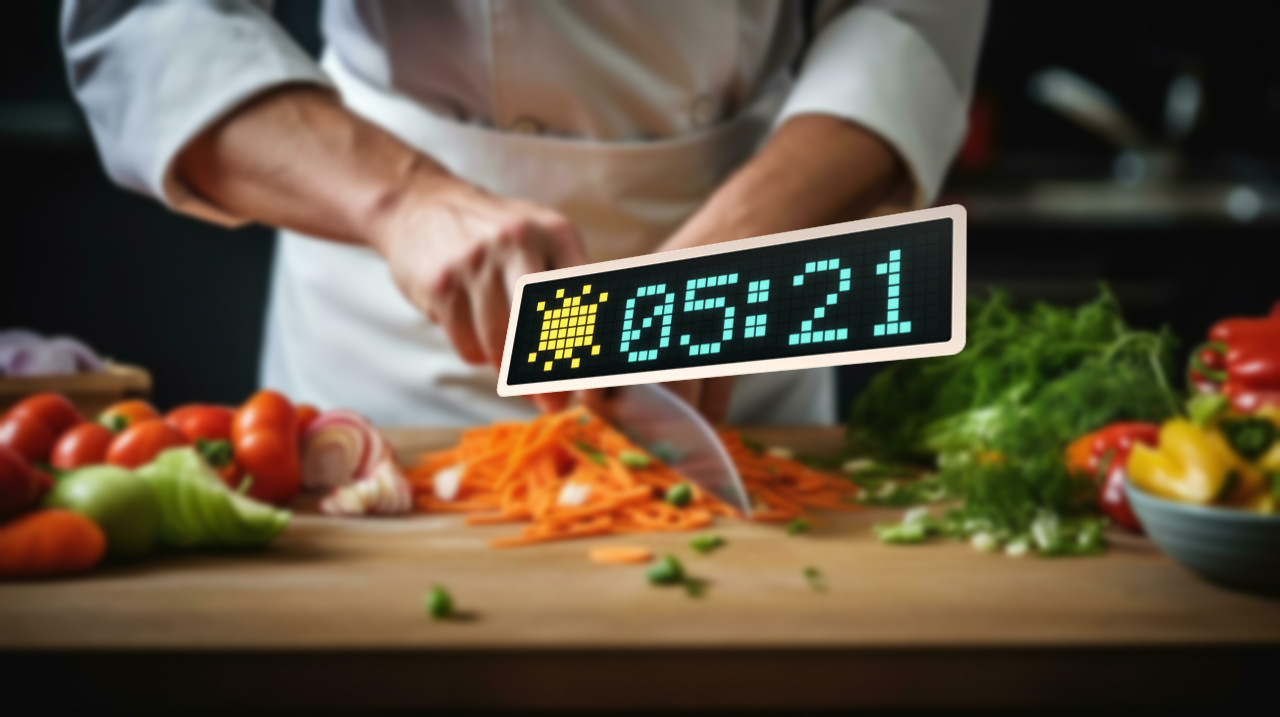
5:21
